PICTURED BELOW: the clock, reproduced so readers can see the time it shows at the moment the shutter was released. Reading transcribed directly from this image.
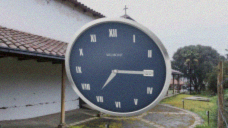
7:15
